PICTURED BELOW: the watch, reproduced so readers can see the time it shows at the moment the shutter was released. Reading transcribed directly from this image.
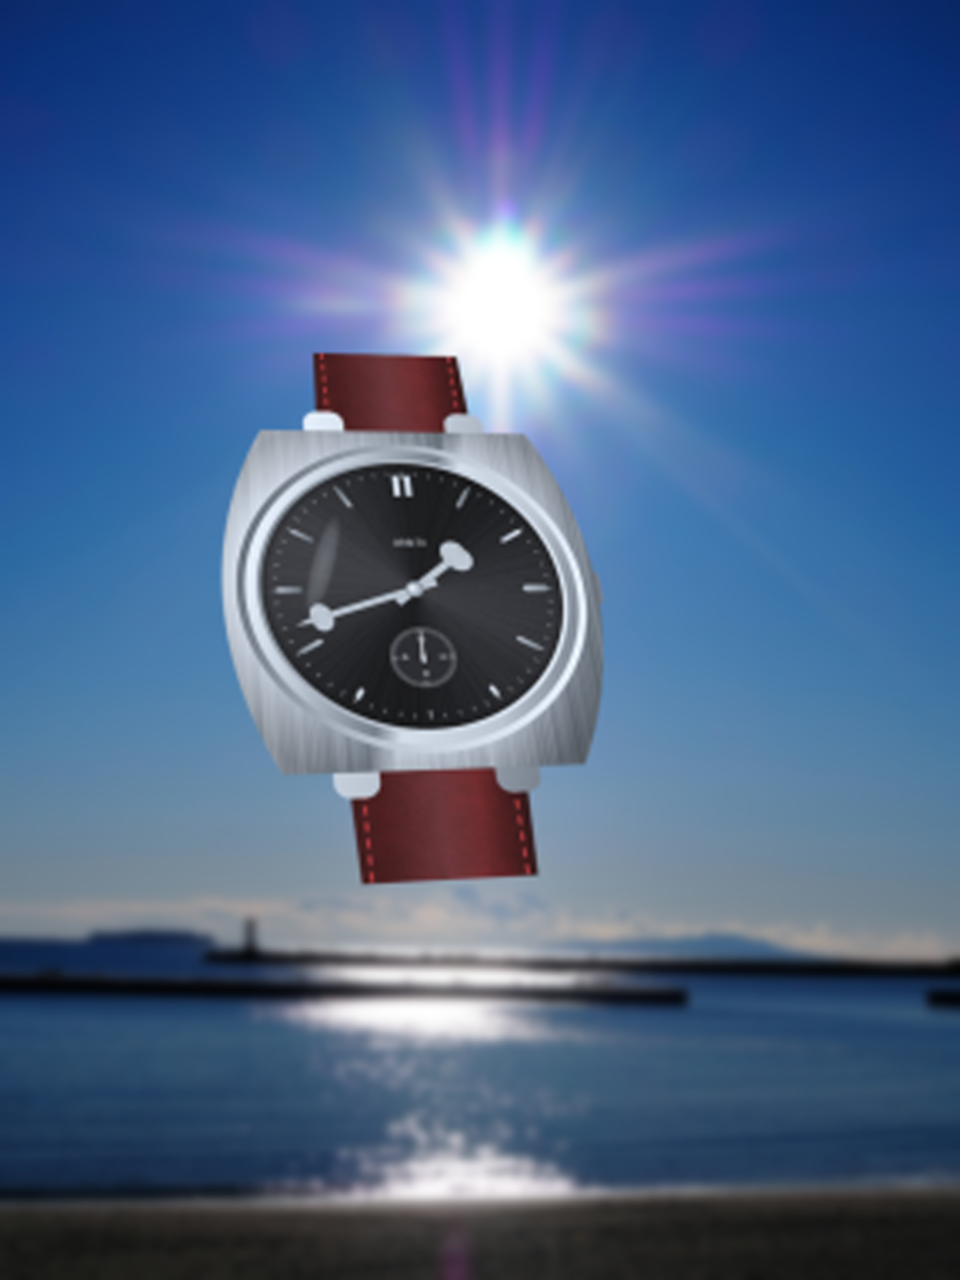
1:42
